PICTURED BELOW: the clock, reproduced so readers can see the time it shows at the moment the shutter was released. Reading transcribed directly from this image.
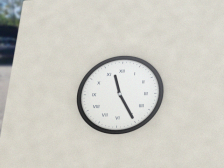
11:25
